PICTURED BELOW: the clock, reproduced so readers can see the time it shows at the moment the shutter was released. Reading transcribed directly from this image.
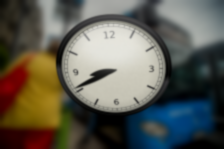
8:41
